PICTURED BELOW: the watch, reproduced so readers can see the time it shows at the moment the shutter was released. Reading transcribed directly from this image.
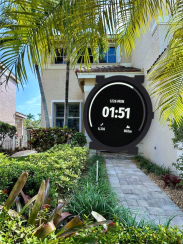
1:51
